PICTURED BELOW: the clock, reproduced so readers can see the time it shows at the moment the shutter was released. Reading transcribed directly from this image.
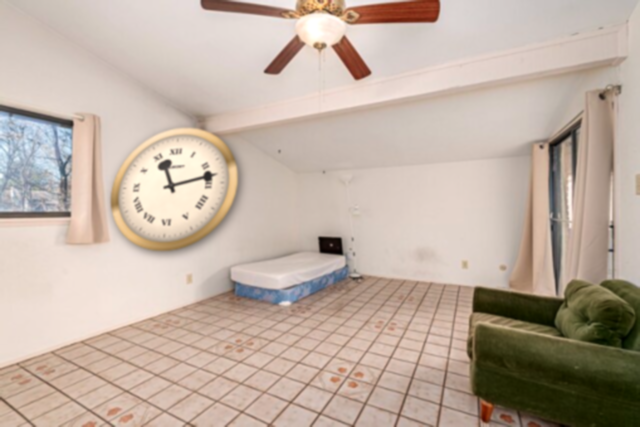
11:13
